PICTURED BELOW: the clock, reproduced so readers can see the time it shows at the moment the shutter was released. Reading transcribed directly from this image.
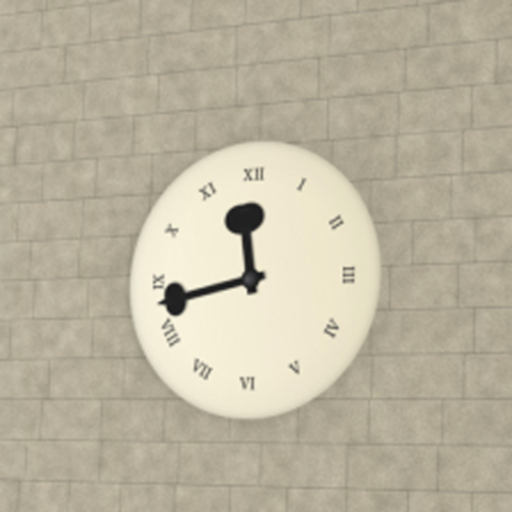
11:43
